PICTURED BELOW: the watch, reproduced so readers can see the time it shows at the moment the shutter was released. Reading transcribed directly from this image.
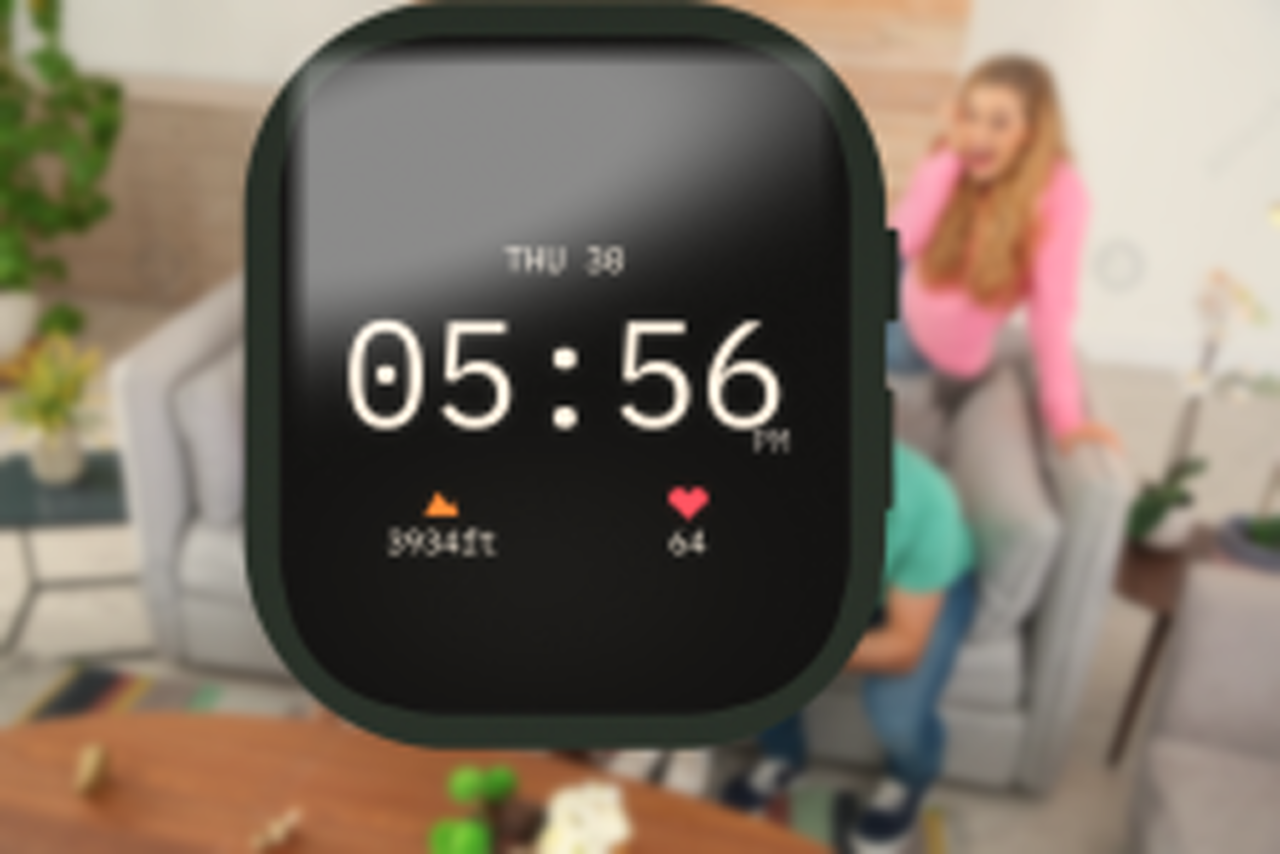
5:56
